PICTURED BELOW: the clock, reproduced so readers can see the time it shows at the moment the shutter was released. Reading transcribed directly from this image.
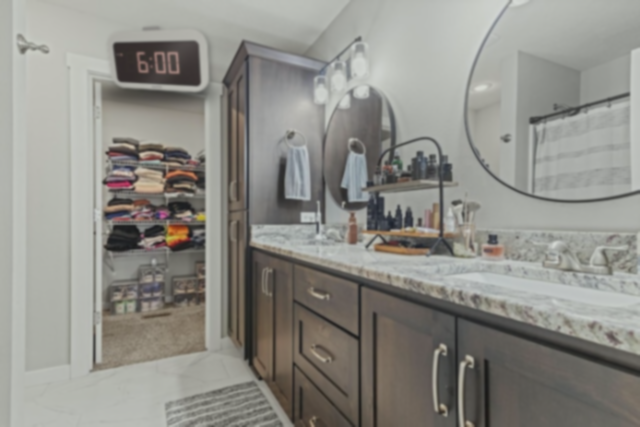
6:00
